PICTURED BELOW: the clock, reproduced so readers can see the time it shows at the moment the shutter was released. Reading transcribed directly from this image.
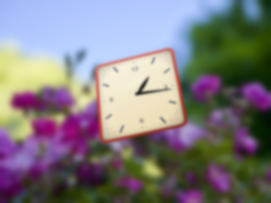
1:16
